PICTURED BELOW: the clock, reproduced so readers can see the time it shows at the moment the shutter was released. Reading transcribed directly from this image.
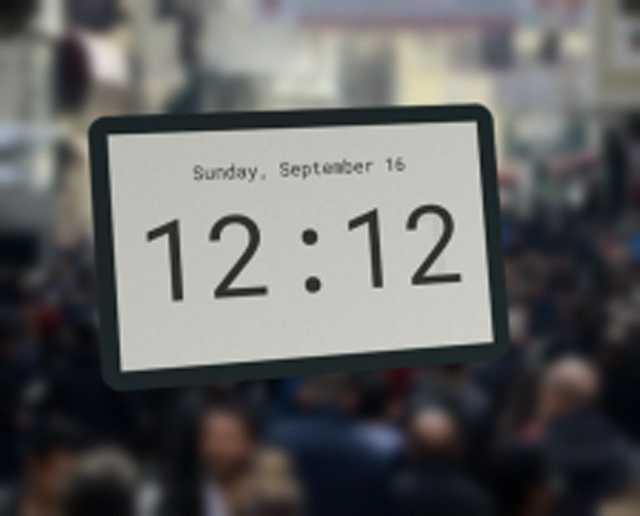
12:12
